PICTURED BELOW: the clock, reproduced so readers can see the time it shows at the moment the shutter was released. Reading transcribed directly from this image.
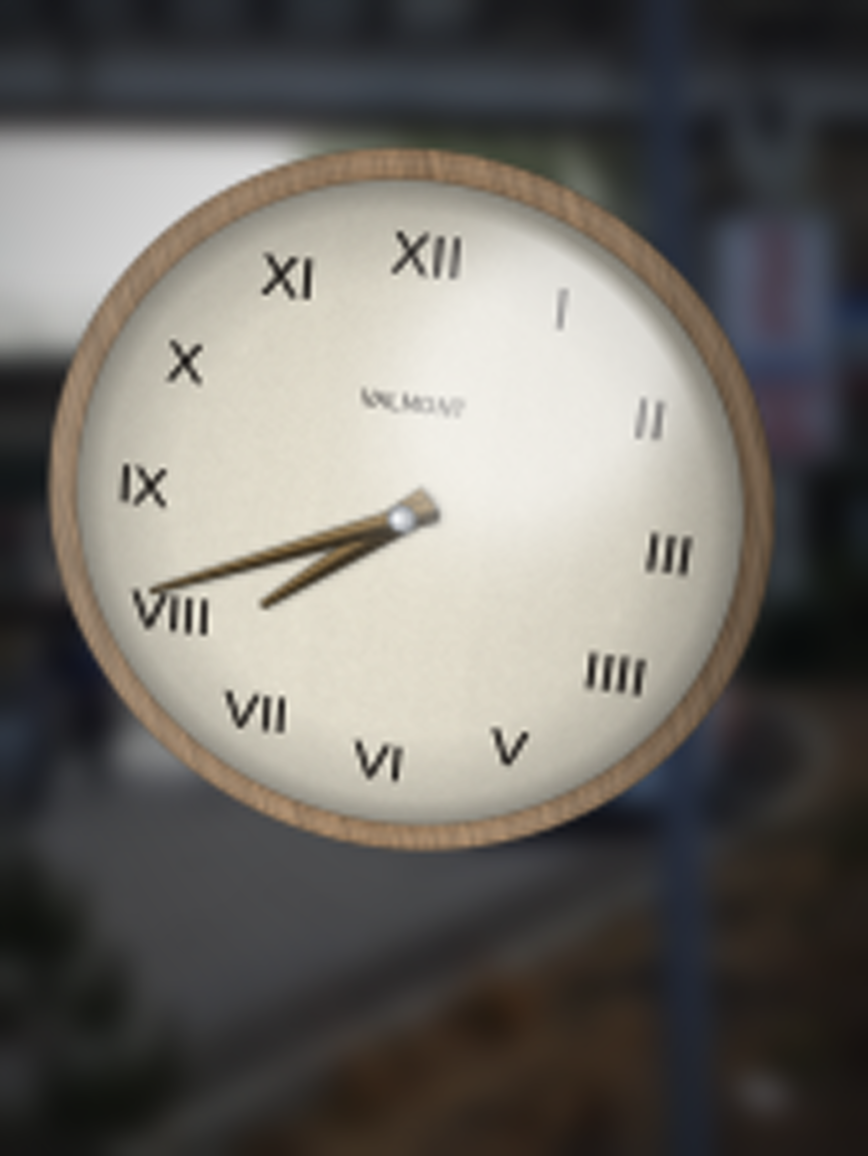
7:41
